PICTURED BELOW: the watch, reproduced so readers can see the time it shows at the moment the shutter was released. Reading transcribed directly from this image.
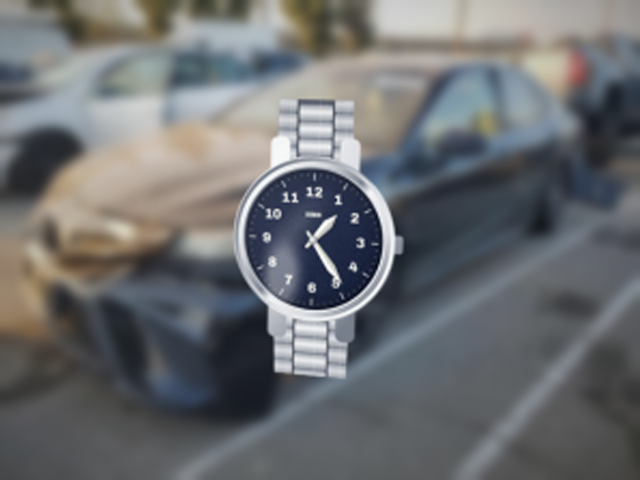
1:24
